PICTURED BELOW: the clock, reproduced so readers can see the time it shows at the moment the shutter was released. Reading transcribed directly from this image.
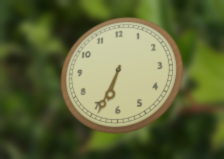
6:34
